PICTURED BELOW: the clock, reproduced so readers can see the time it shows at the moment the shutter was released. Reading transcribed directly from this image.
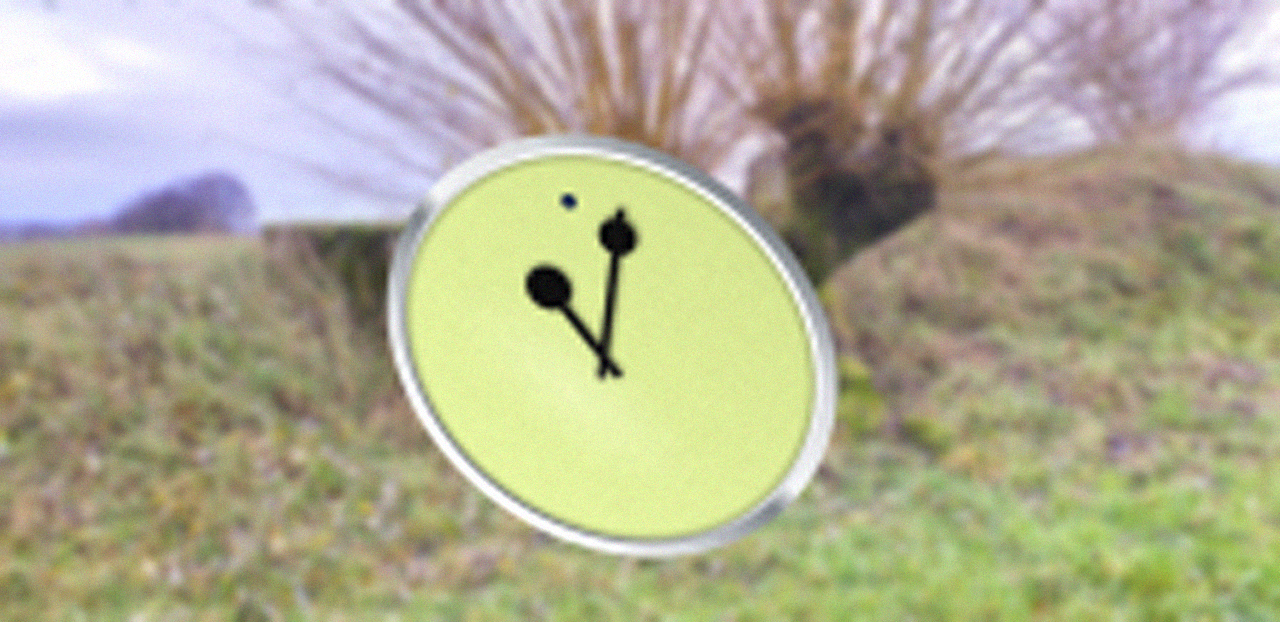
11:03
